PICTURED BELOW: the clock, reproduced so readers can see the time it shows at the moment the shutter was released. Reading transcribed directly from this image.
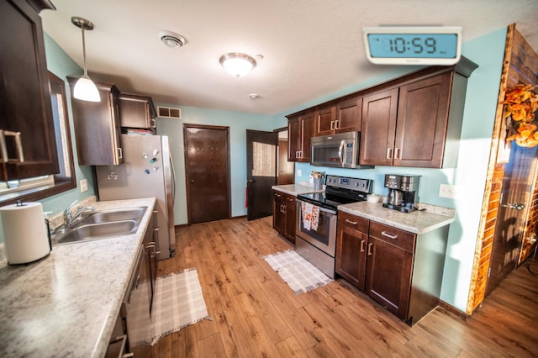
10:59
